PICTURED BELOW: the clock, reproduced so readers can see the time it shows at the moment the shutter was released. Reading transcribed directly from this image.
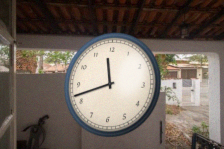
11:42
